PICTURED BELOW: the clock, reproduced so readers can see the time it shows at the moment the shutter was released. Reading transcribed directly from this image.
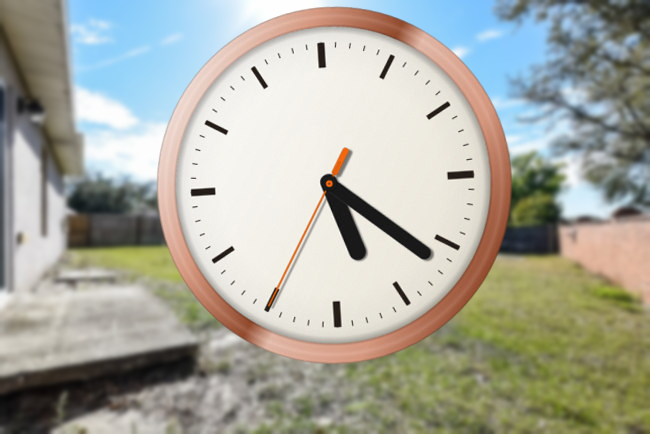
5:21:35
